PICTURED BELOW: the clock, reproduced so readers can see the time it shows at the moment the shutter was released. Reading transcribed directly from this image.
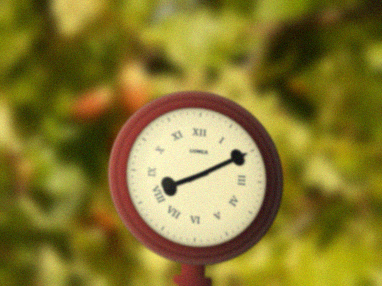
8:10
